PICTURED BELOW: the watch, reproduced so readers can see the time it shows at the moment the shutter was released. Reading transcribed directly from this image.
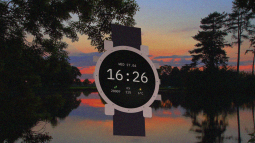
16:26
